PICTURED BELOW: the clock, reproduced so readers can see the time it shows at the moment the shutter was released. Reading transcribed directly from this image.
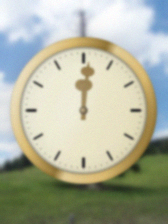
12:01
